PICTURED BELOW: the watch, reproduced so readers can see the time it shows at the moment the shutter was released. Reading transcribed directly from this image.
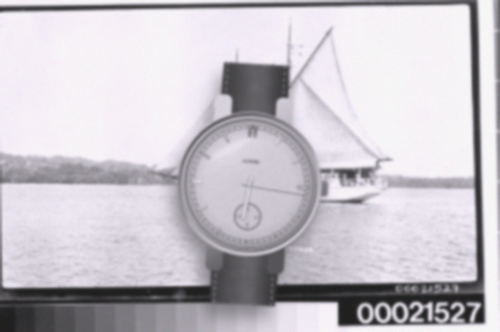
6:16
